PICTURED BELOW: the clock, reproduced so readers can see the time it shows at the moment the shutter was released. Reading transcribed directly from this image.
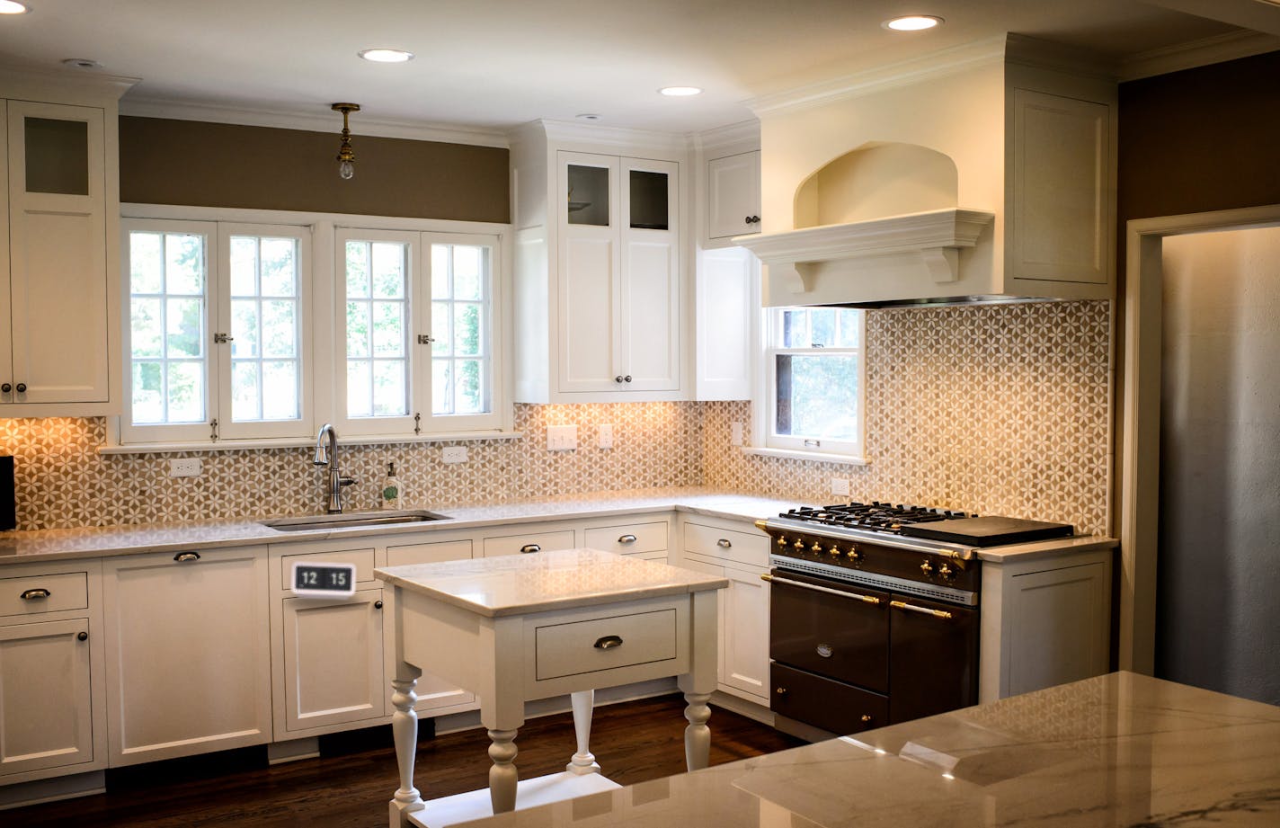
12:15
